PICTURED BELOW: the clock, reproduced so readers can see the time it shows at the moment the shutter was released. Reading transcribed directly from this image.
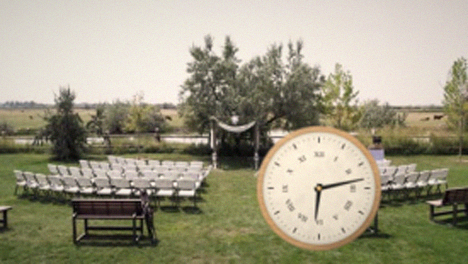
6:13
